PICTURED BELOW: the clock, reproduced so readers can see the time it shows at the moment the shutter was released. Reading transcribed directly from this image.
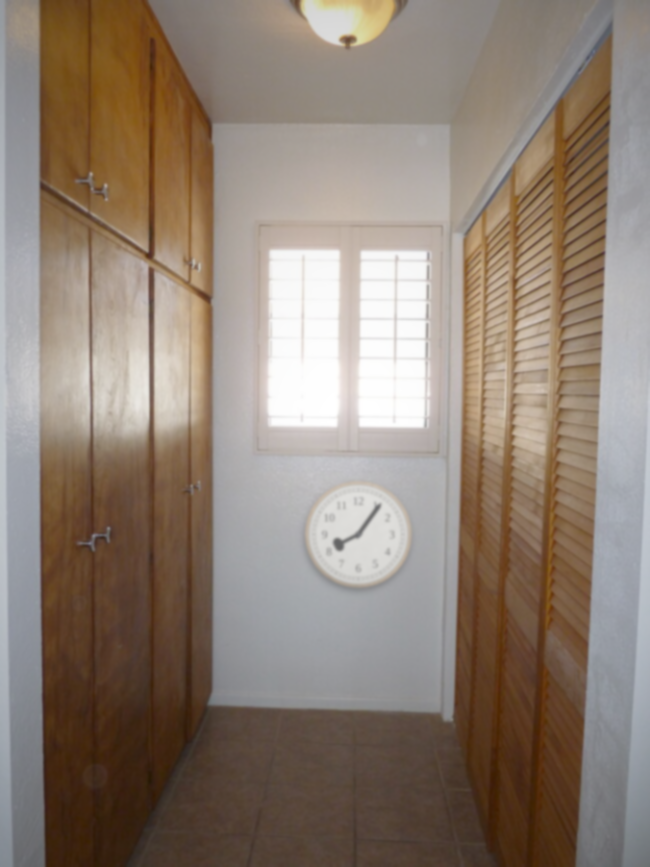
8:06
